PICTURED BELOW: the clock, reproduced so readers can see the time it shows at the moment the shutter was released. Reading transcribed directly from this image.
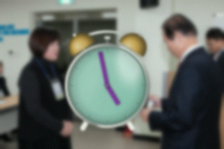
4:58
